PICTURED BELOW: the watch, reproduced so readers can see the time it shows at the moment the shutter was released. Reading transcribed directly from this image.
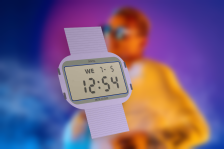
12:54
